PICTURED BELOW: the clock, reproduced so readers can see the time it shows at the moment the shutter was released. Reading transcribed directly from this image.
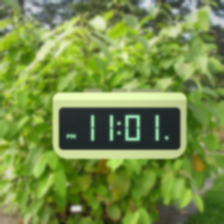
11:01
